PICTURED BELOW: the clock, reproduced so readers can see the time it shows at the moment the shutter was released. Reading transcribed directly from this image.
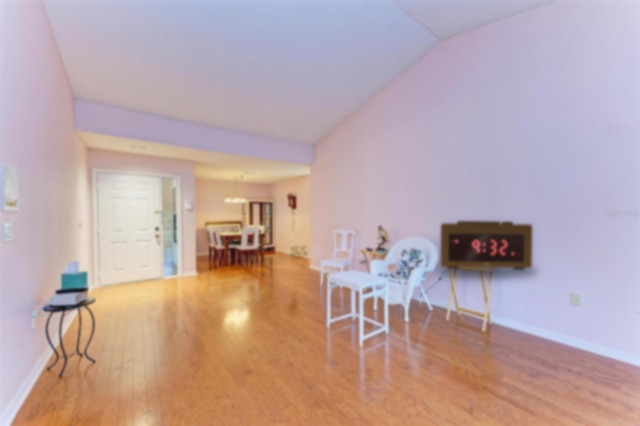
9:32
